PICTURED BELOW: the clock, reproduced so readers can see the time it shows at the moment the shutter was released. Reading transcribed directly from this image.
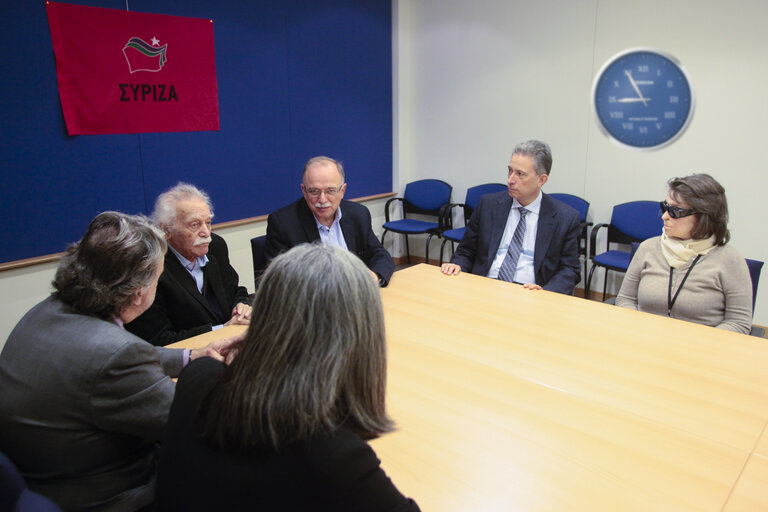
8:55
